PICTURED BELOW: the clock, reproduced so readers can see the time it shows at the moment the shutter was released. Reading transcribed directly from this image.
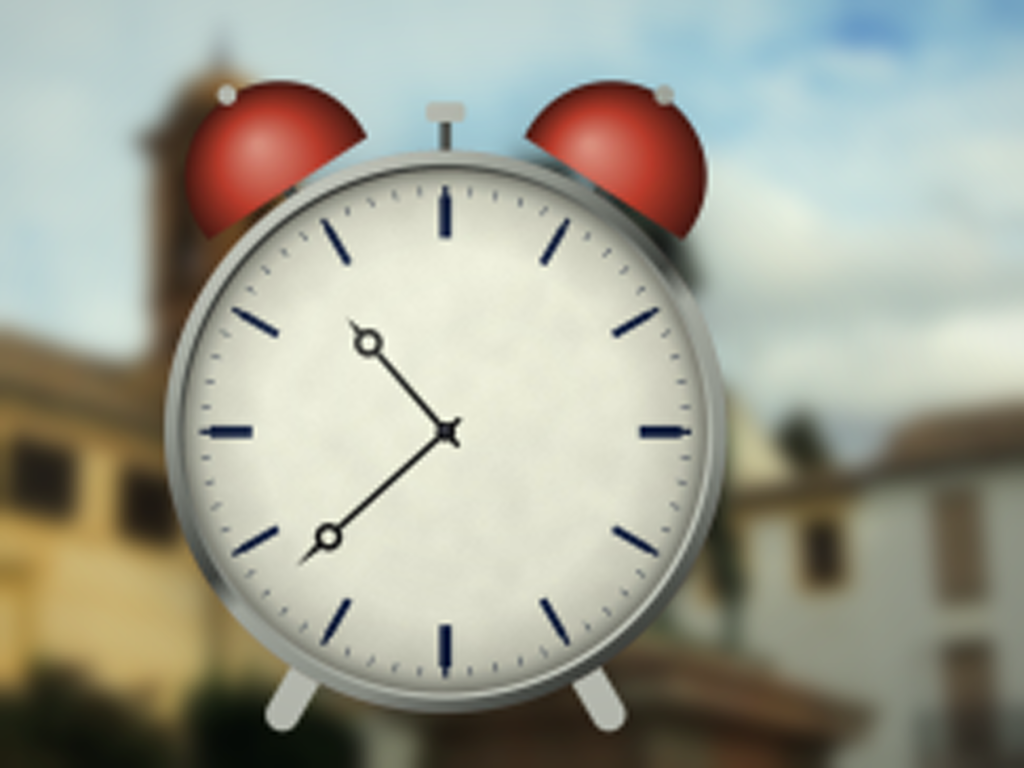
10:38
